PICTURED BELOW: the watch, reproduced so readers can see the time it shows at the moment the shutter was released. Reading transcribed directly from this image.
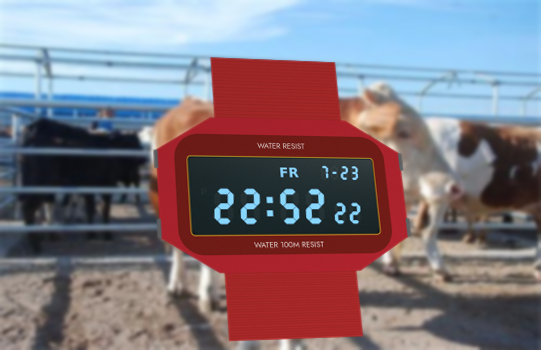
22:52:22
